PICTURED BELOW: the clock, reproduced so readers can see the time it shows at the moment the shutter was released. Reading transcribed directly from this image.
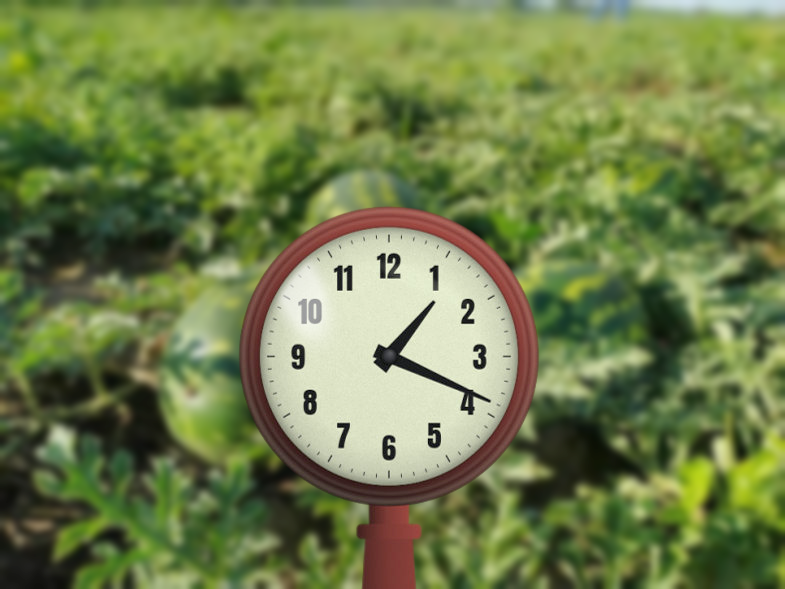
1:19
